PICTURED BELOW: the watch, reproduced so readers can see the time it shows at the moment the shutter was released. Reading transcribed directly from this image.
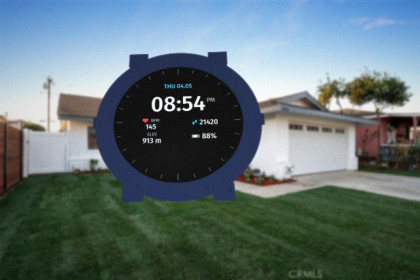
8:54
